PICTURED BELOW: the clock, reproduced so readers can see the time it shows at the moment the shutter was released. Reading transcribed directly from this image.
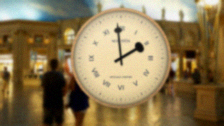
1:59
